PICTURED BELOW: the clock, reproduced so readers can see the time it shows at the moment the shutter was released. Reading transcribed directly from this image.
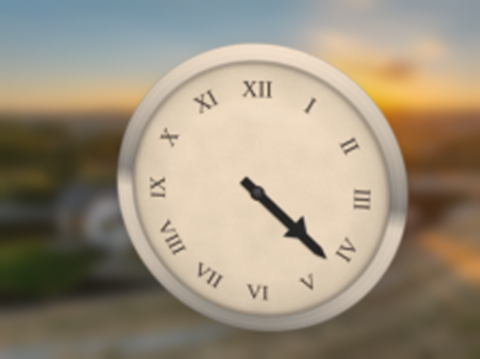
4:22
